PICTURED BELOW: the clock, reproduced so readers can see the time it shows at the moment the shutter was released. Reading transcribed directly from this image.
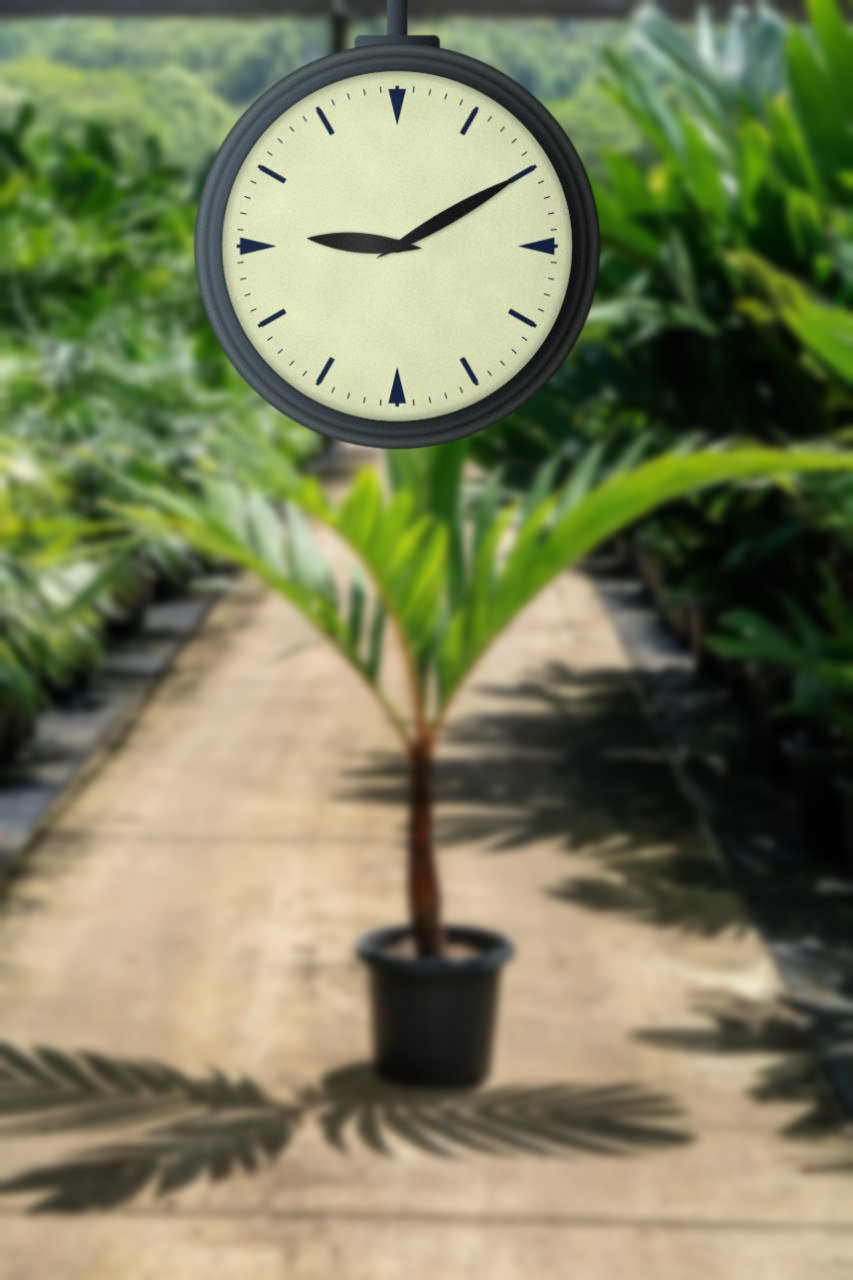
9:10
